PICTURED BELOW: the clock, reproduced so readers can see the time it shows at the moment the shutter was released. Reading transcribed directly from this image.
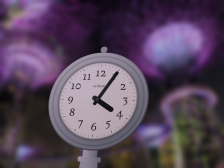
4:05
